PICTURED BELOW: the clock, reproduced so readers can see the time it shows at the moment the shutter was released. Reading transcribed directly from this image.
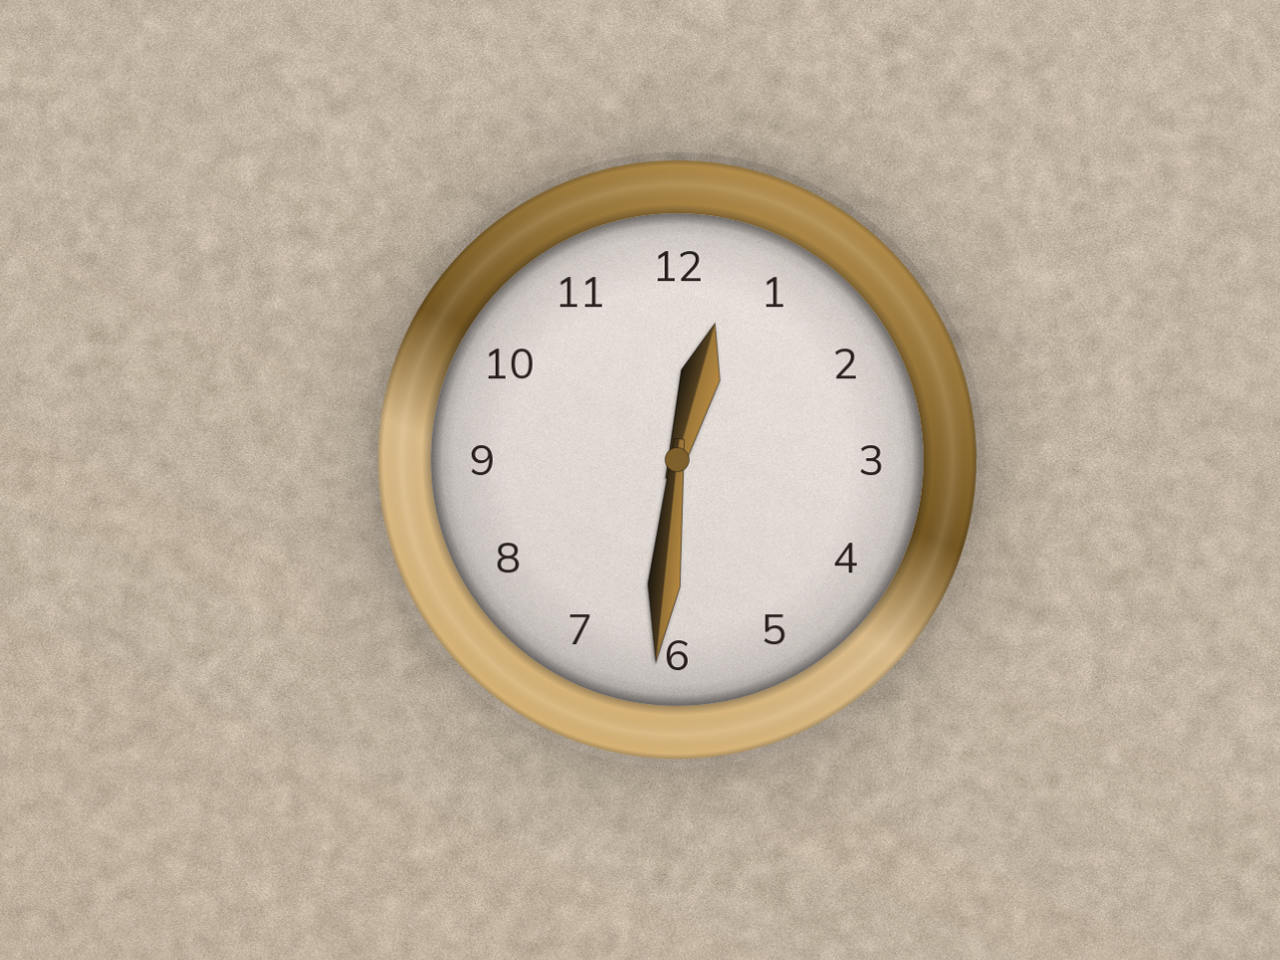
12:31
